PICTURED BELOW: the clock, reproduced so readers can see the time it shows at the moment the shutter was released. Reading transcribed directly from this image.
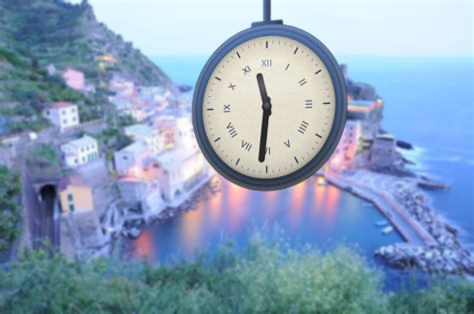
11:31
